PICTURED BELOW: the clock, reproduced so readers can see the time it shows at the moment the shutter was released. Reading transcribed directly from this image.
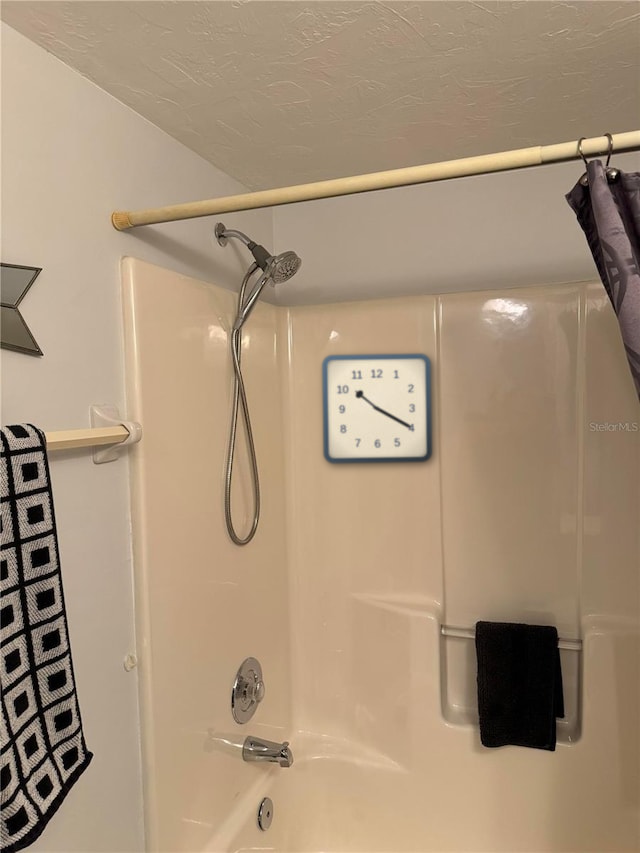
10:20
